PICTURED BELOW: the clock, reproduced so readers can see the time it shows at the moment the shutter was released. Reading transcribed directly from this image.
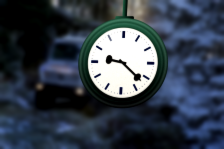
9:22
